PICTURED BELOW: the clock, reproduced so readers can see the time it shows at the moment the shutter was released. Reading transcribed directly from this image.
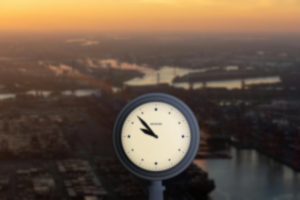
9:53
